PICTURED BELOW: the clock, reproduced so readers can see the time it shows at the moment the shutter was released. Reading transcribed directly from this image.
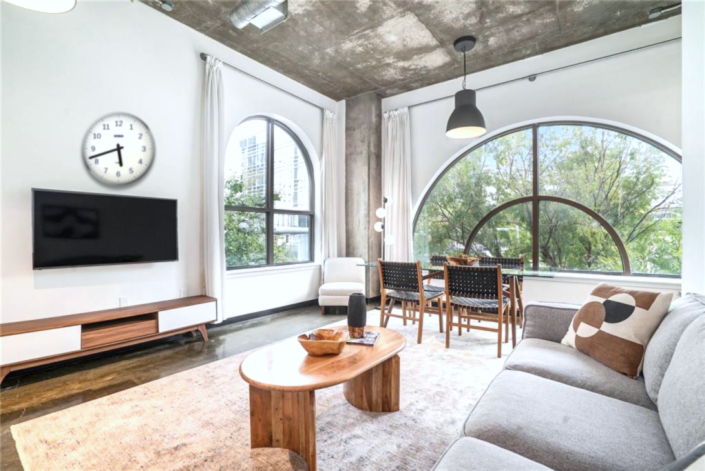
5:42
